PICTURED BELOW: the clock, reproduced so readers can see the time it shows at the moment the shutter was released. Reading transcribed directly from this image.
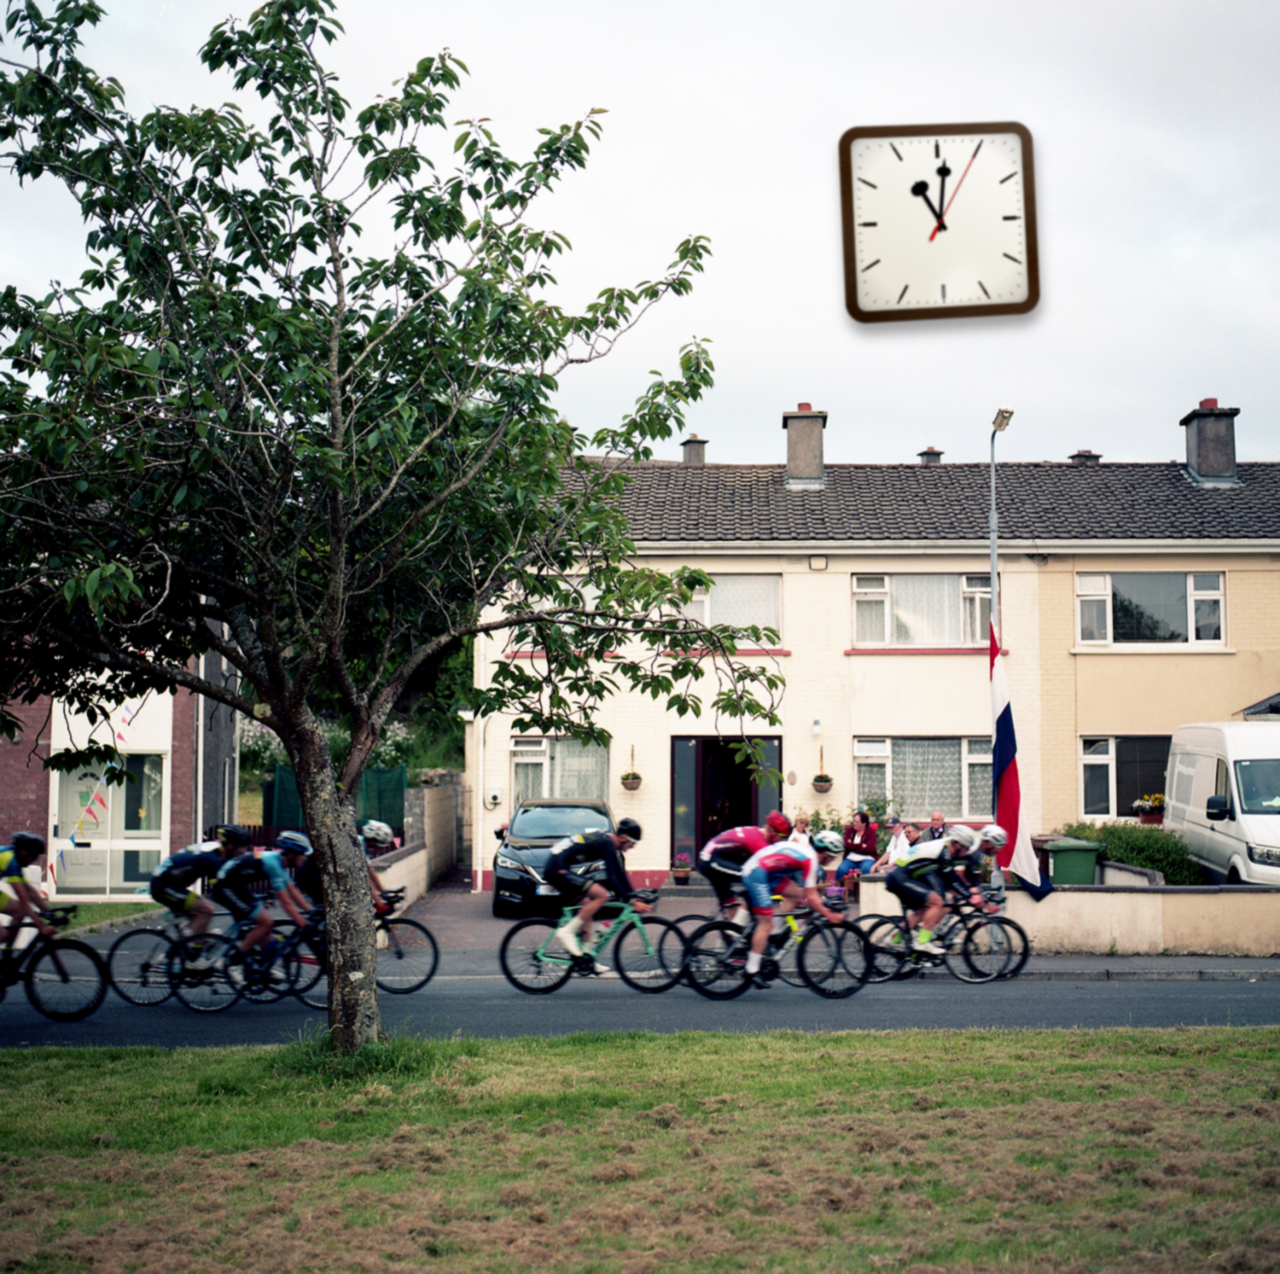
11:01:05
